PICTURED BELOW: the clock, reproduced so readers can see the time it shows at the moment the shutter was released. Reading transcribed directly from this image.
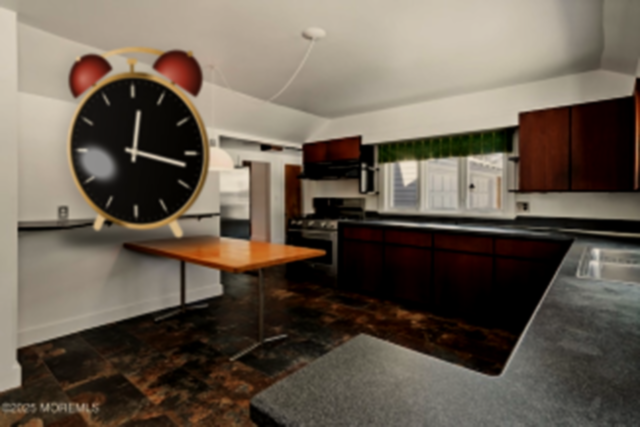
12:17
